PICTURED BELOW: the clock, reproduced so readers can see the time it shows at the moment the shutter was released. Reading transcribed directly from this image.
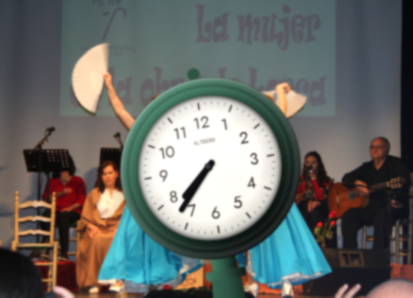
7:37
